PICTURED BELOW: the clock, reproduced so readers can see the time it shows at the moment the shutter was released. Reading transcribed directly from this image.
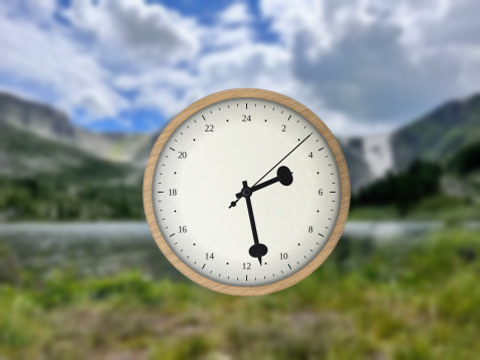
4:28:08
